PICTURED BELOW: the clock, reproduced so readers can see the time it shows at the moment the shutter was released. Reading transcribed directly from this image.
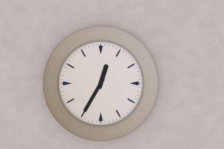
12:35
